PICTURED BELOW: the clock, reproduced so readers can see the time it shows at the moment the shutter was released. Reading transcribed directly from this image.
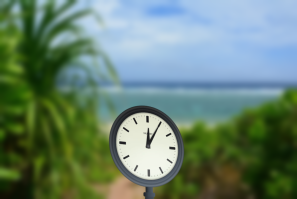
12:05
